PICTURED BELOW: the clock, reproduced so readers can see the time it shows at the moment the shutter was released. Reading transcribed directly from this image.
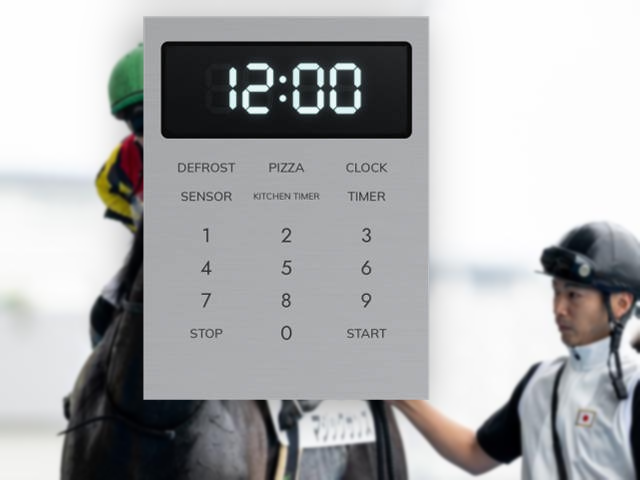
12:00
